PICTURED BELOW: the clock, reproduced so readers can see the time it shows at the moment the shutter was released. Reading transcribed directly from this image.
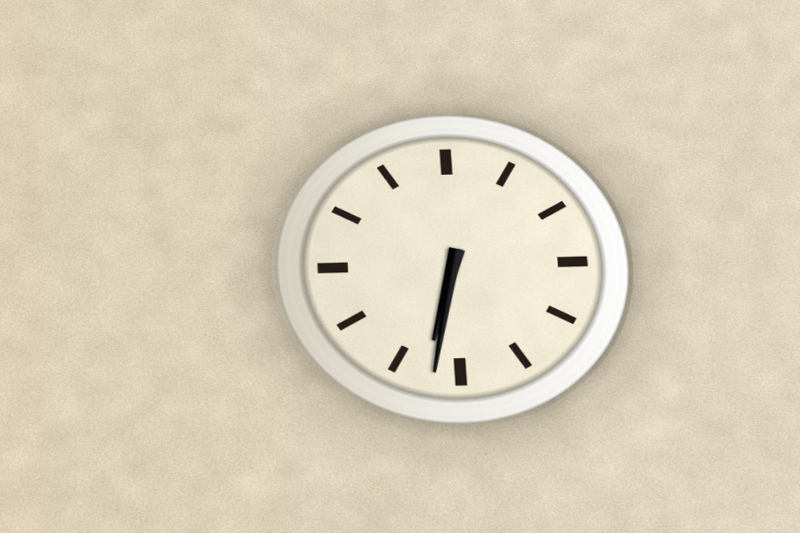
6:32
